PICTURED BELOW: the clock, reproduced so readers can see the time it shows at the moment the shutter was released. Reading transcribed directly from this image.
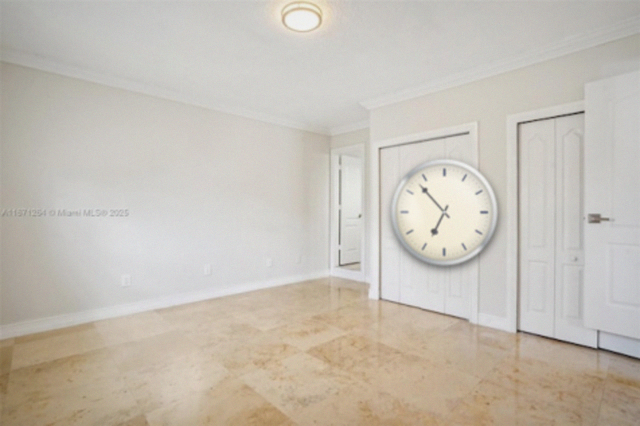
6:53
